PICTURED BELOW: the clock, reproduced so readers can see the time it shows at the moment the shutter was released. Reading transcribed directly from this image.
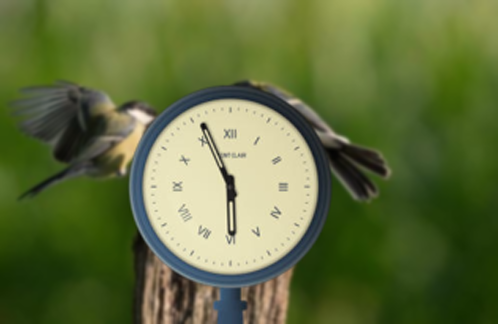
5:56
